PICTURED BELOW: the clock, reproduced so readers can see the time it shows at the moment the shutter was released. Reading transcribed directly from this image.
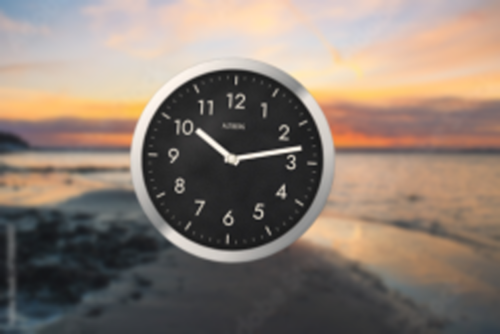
10:13
